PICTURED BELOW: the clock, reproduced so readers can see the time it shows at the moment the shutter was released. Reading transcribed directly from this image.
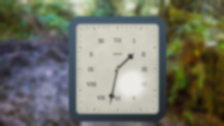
1:32
